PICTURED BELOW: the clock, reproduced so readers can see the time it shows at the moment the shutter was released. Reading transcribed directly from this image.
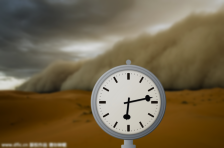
6:13
